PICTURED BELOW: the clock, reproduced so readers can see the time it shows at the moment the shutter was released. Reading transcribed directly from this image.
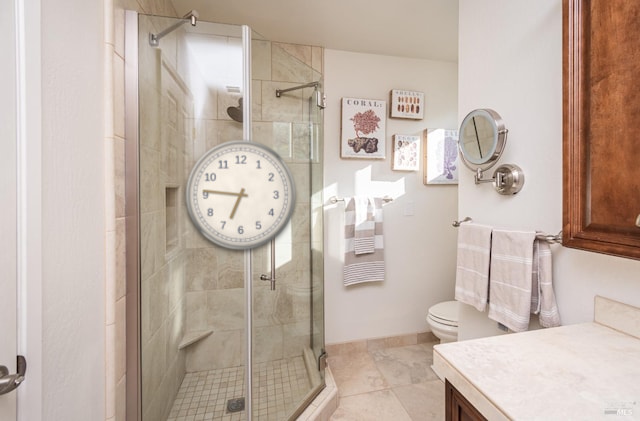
6:46
